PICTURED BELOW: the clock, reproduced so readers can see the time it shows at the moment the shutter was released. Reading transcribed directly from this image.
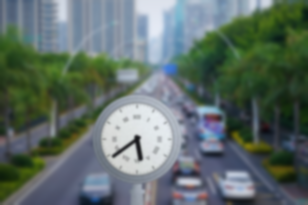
5:39
